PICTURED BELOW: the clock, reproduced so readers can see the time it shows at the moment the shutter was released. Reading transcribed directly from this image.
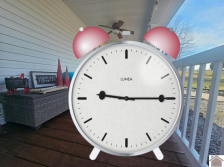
9:15
